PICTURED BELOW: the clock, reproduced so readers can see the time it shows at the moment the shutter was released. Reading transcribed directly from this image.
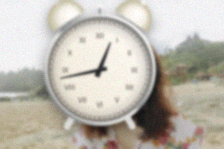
12:43
